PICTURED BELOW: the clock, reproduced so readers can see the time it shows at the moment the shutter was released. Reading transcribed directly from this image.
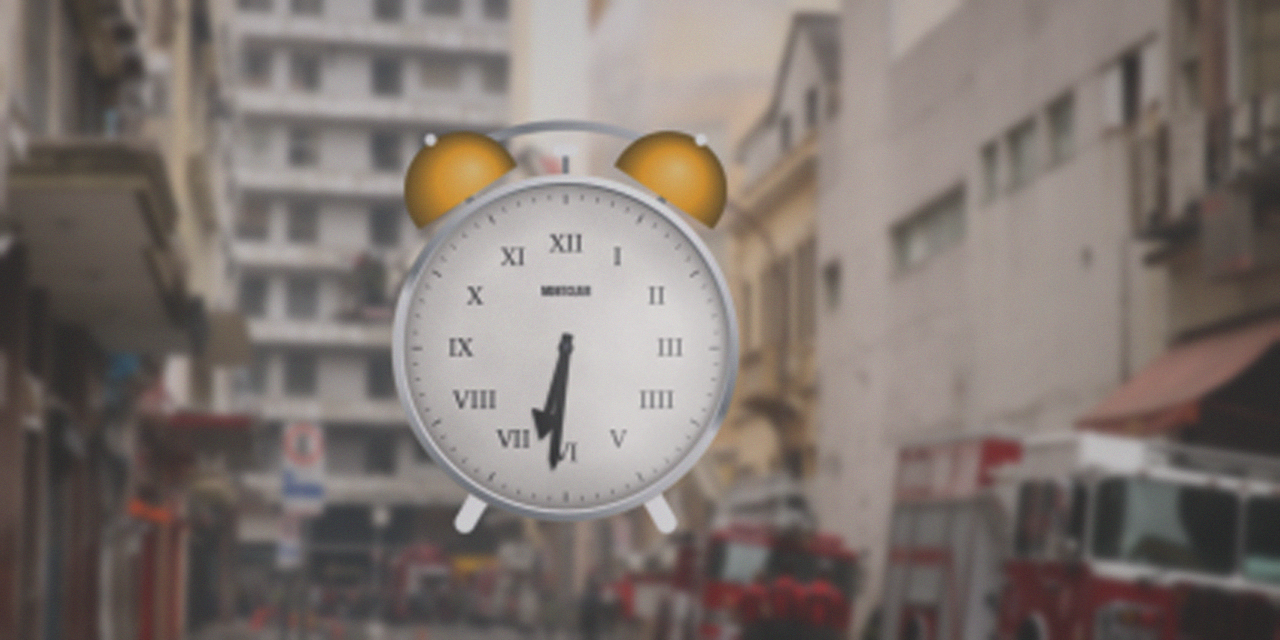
6:31
